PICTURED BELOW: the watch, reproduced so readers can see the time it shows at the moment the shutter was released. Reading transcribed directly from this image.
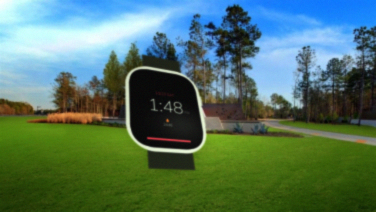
1:48
